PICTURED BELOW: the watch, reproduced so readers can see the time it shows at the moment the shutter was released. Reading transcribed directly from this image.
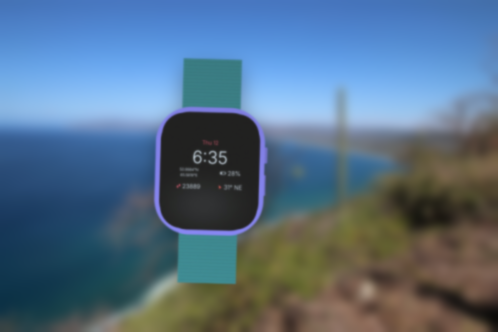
6:35
